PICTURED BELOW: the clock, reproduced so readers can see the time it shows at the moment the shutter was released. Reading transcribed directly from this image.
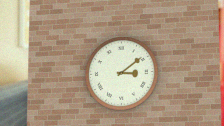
3:09
